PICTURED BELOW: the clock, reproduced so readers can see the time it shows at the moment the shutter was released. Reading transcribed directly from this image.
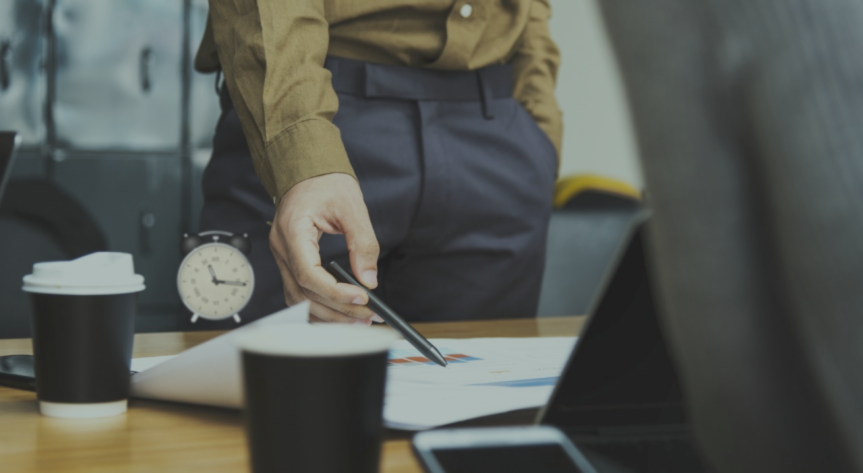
11:16
